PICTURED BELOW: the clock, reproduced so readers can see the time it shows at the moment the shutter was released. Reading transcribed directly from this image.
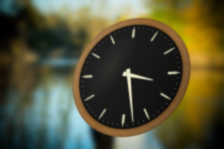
3:28
